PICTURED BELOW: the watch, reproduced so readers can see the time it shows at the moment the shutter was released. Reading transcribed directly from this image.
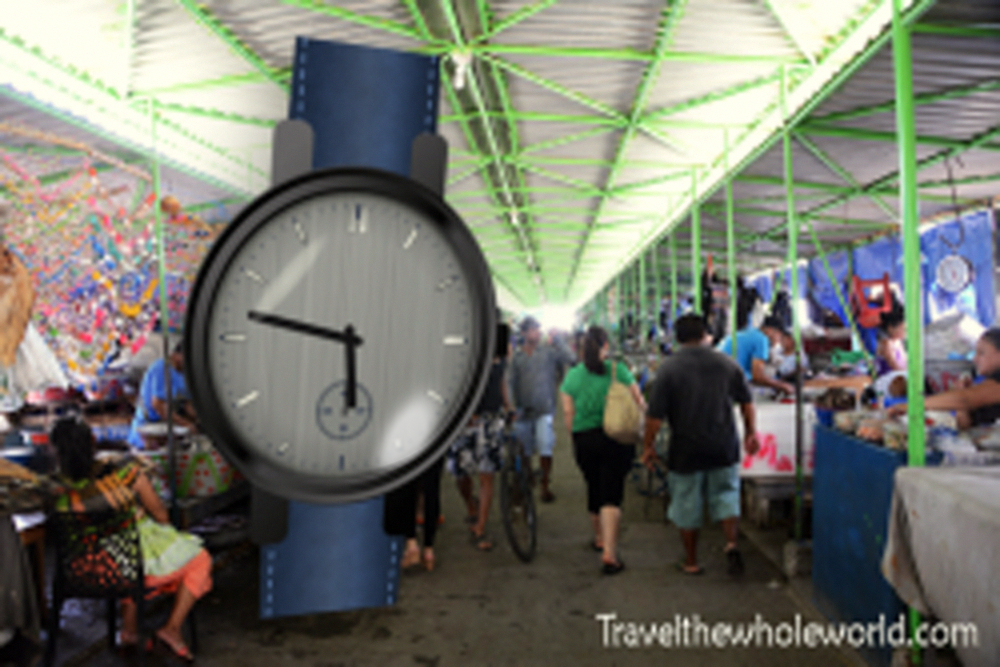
5:47
